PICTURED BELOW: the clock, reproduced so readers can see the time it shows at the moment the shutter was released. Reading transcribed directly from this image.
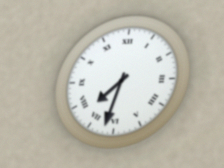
7:32
